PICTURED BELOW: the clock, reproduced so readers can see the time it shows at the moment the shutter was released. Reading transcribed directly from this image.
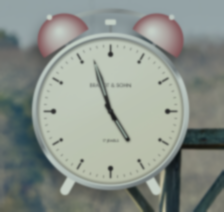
4:57
